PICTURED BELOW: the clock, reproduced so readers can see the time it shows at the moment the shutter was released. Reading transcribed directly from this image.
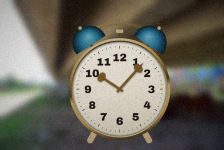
10:07
